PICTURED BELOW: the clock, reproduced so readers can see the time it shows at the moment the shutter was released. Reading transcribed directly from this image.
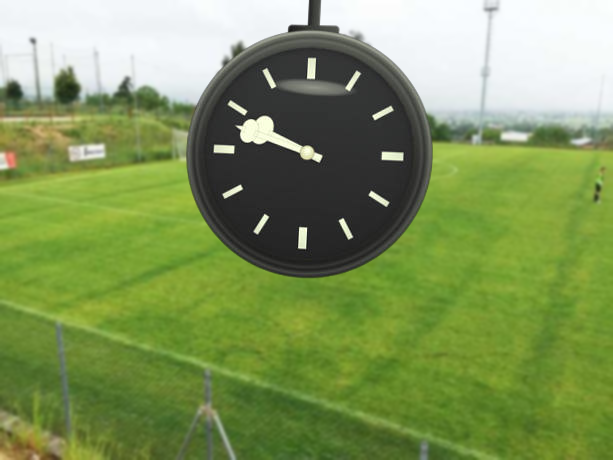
9:48
